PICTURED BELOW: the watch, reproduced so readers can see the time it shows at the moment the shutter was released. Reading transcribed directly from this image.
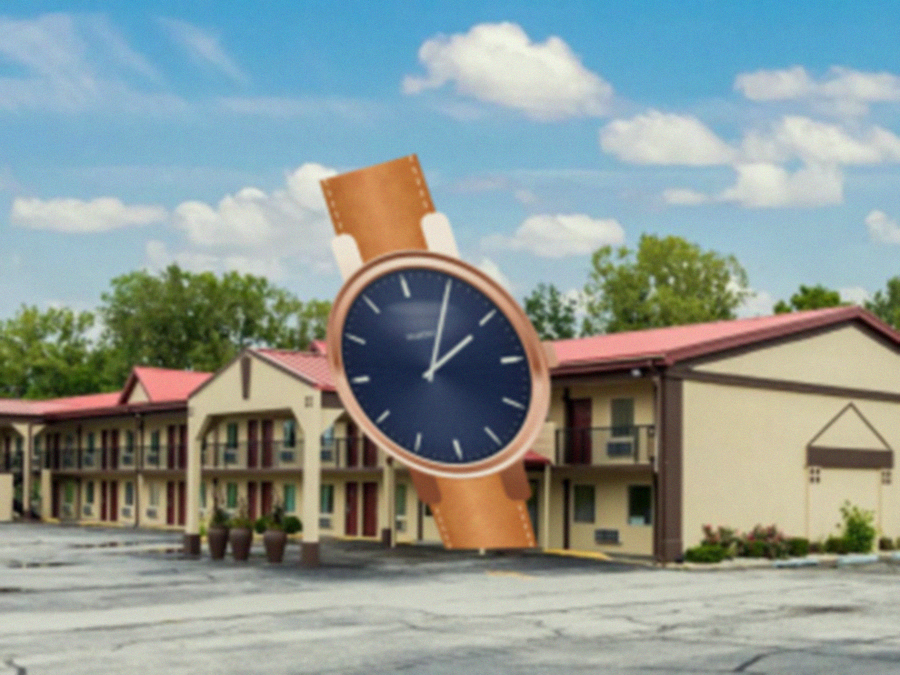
2:05
